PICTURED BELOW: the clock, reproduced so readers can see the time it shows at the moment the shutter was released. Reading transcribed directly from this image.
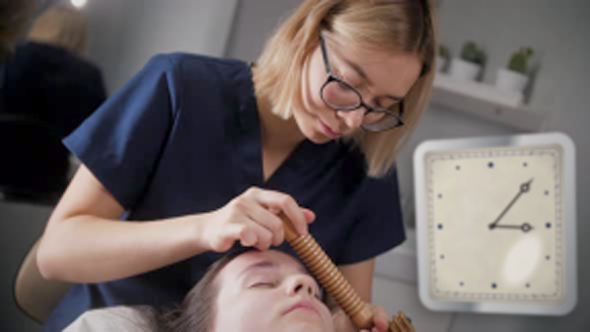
3:07
